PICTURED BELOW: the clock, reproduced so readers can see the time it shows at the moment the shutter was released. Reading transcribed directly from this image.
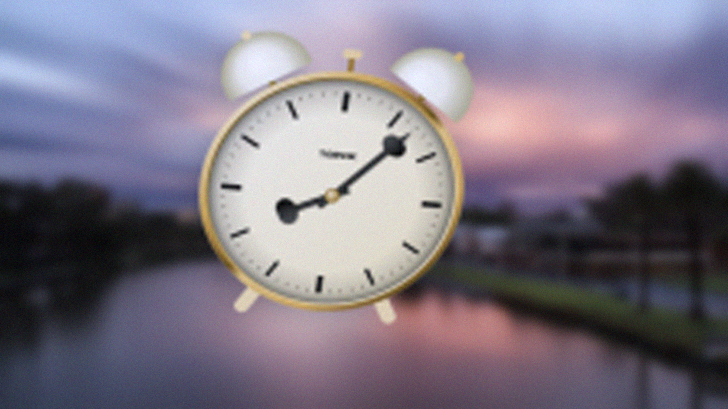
8:07
